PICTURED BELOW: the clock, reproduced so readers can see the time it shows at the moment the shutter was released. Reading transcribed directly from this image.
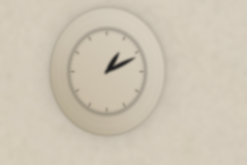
1:11
